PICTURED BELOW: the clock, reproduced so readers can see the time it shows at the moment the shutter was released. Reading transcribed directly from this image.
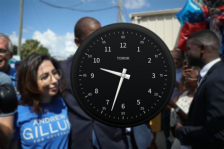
9:33
